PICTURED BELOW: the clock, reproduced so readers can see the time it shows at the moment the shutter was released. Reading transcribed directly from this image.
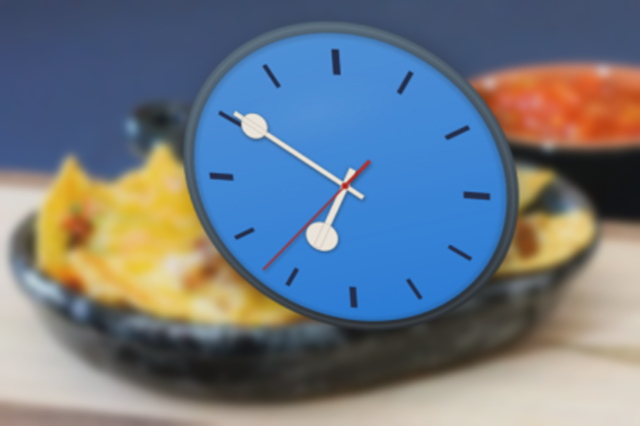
6:50:37
